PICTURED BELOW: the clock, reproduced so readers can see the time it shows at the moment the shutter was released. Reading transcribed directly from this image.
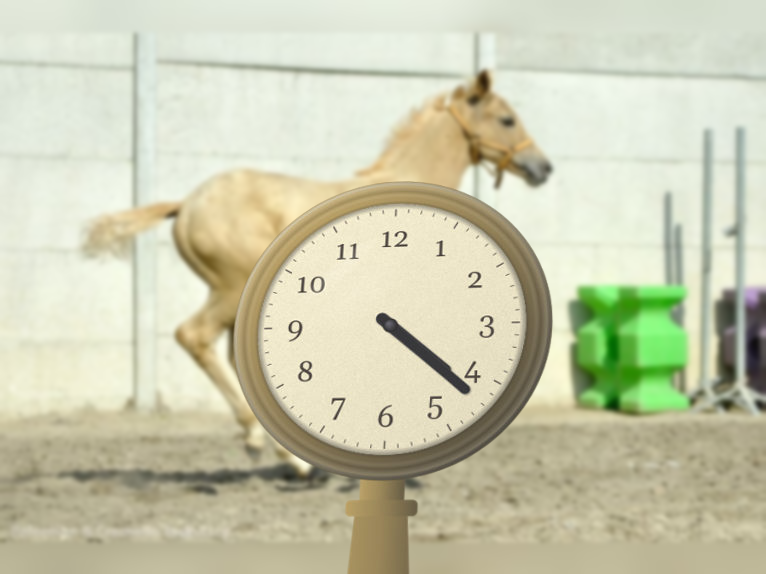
4:22
